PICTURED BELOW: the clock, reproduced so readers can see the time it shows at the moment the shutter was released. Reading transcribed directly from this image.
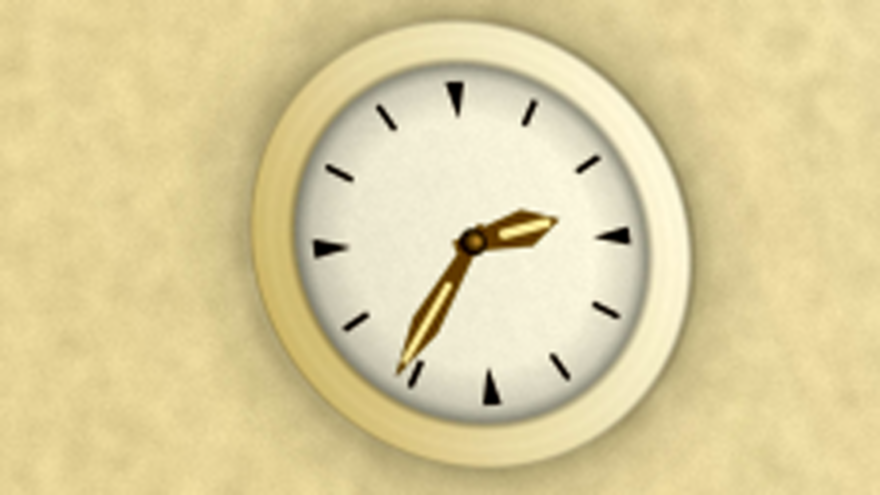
2:36
